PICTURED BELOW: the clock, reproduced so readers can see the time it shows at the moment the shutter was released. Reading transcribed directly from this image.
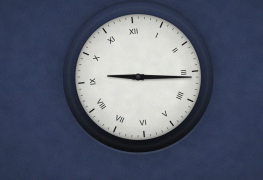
9:16
